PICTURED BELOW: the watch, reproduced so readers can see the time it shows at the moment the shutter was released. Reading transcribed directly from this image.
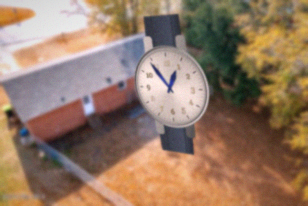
12:54
